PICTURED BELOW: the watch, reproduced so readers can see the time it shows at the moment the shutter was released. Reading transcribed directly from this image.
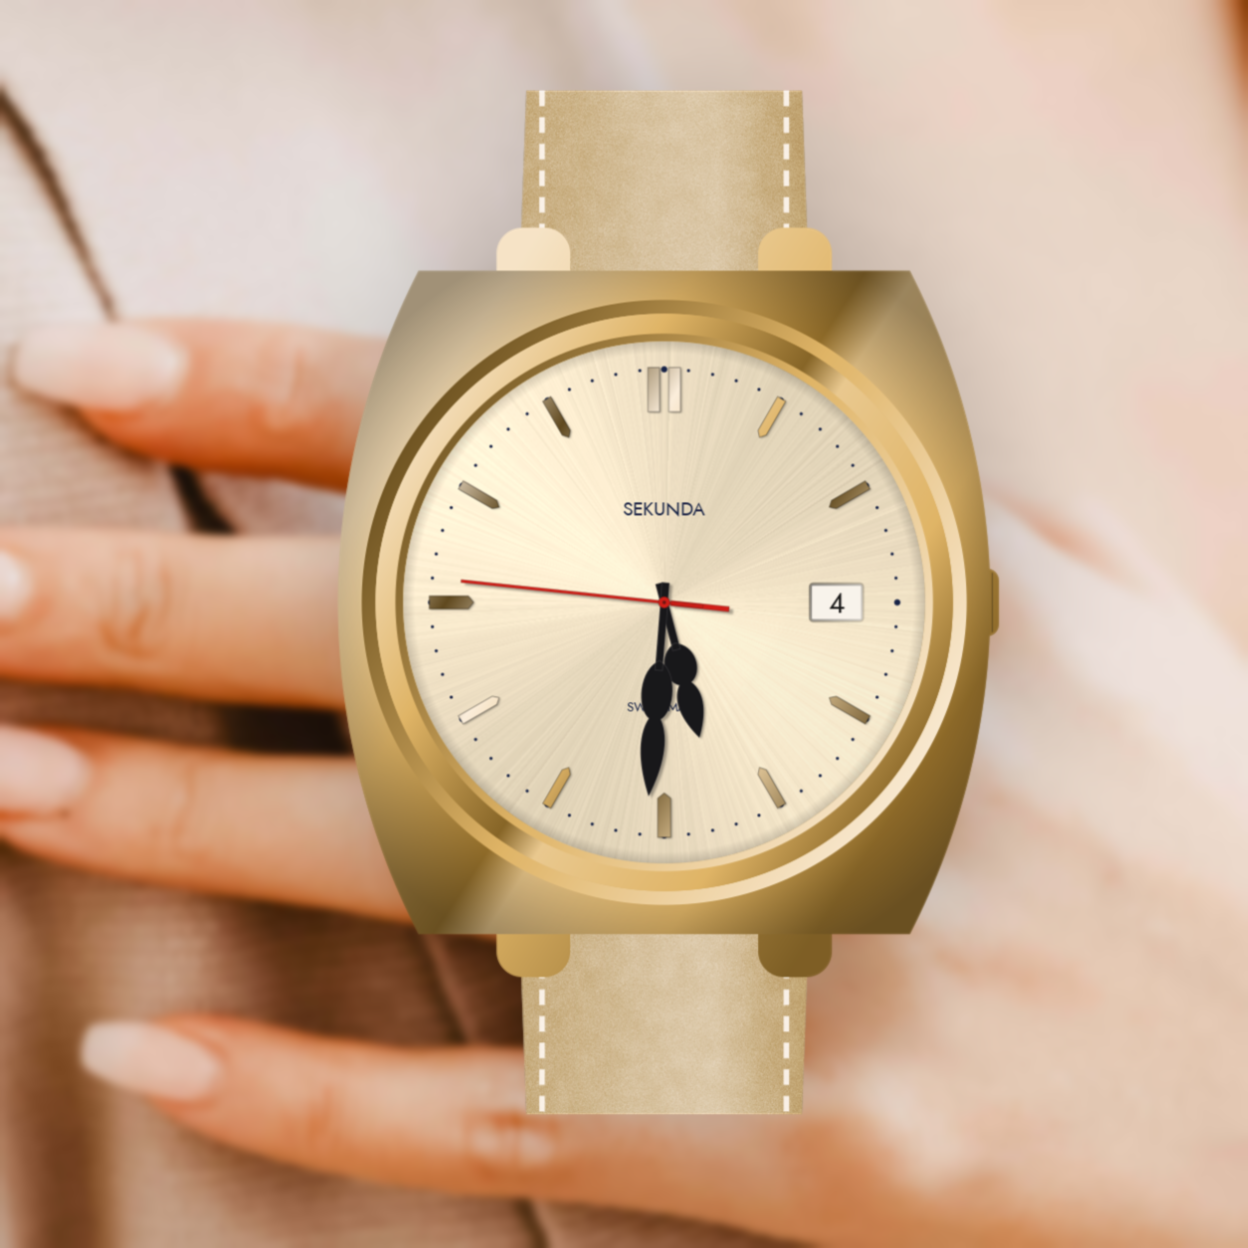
5:30:46
